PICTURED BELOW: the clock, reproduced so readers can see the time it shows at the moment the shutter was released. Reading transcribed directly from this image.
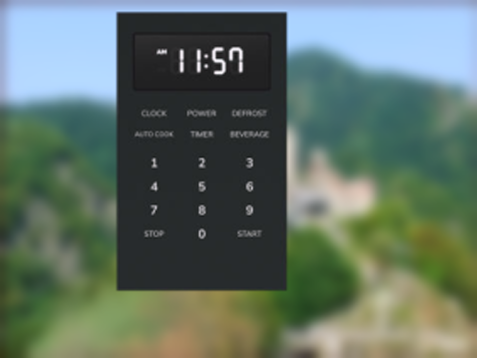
11:57
